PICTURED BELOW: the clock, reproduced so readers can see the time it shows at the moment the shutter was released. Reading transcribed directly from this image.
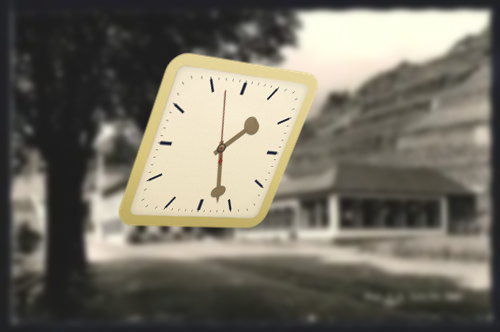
1:26:57
